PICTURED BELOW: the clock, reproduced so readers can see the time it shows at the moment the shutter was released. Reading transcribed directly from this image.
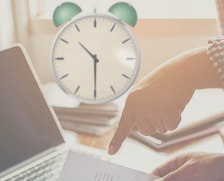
10:30
